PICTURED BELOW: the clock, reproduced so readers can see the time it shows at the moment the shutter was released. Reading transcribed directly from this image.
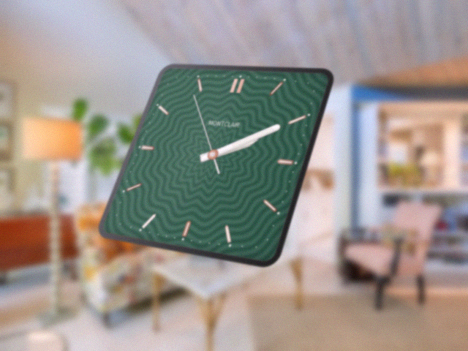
2:09:54
